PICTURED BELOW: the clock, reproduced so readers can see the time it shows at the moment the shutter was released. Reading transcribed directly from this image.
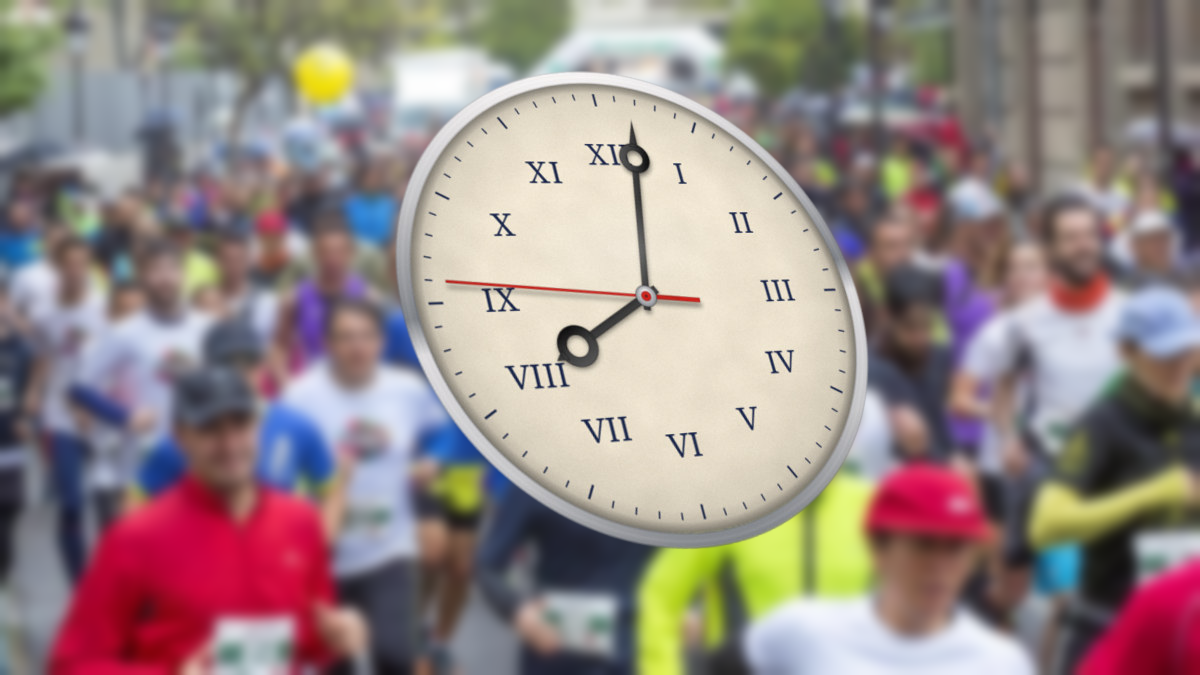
8:01:46
